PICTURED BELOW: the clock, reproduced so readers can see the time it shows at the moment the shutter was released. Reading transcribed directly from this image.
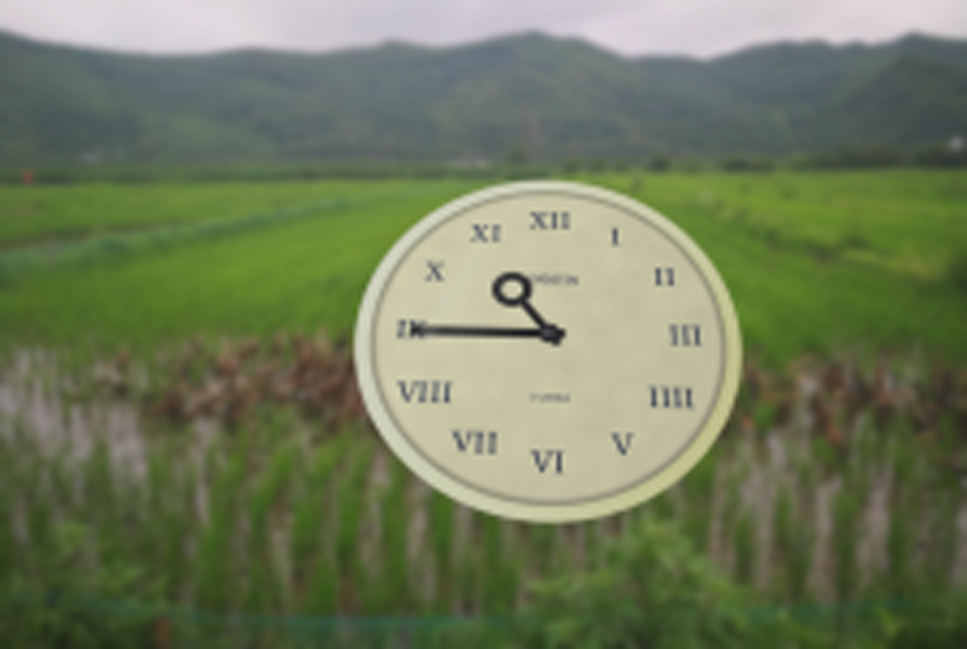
10:45
